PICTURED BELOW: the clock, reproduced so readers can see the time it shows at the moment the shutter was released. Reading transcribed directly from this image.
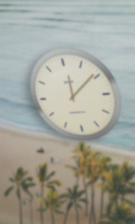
12:09
